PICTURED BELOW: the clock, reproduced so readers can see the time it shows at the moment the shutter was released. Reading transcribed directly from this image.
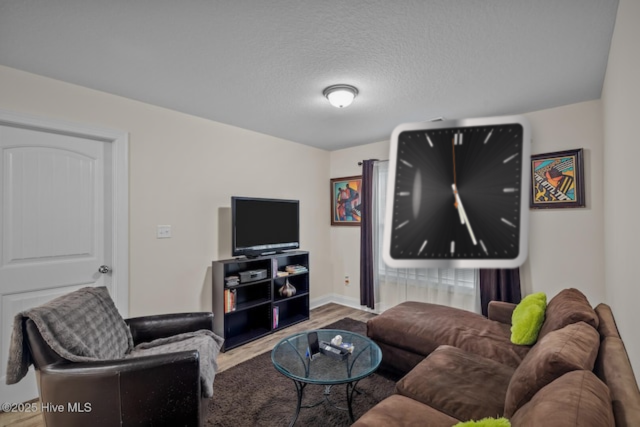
5:25:59
